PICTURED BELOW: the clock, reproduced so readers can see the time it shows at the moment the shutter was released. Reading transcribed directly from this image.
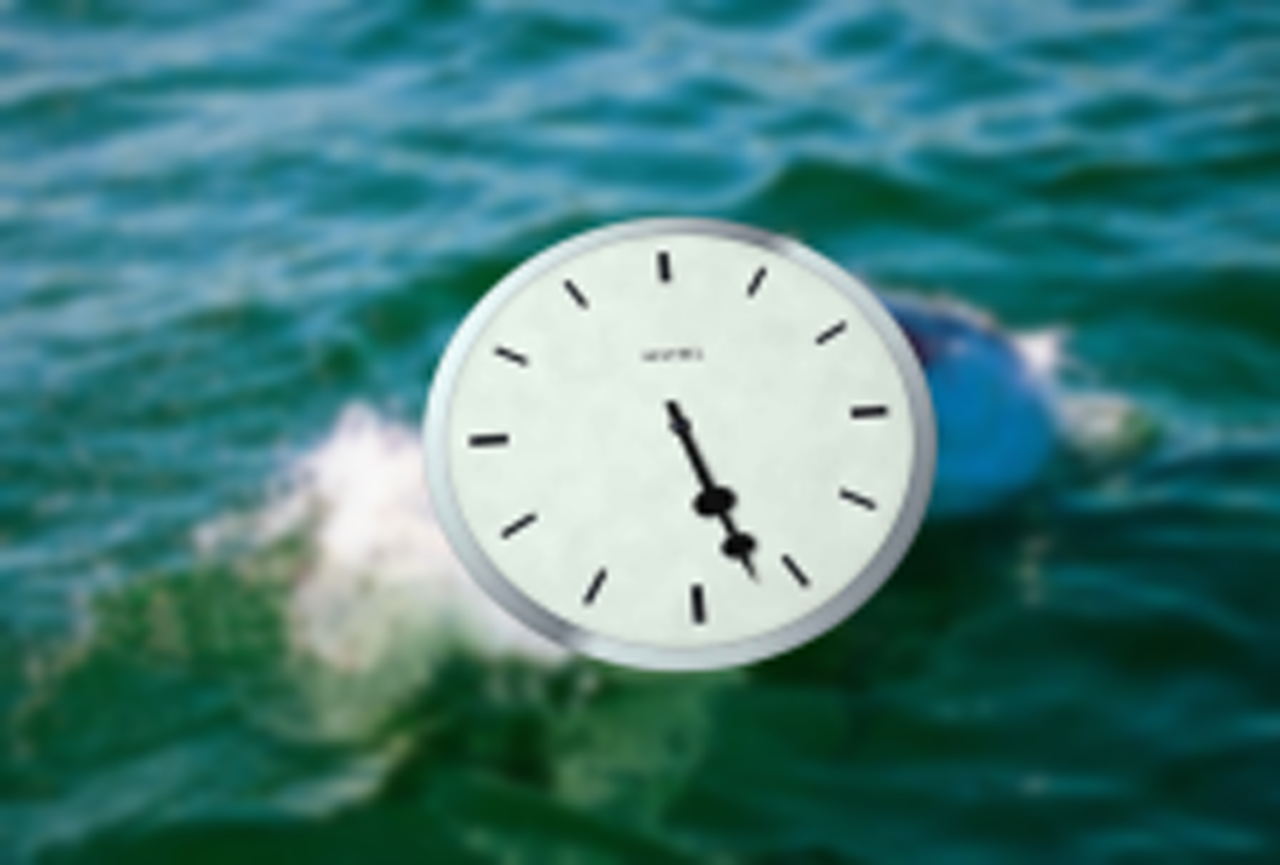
5:27
